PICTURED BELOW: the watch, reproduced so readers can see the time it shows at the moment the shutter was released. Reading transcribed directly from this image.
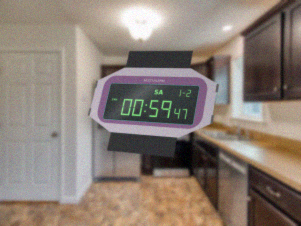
0:59:47
